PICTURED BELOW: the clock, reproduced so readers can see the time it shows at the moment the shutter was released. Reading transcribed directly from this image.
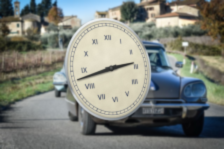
2:43
